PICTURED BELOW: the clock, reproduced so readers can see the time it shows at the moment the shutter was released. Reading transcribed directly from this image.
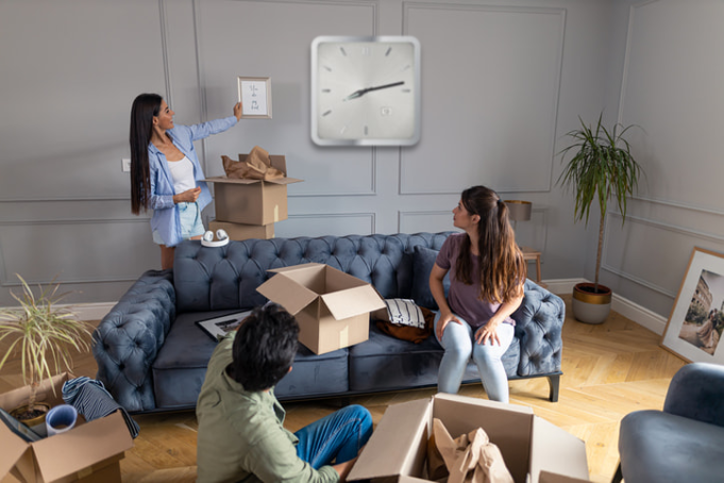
8:13
